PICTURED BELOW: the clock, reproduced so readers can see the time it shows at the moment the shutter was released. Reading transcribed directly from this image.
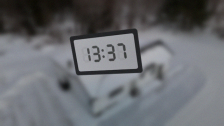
13:37
